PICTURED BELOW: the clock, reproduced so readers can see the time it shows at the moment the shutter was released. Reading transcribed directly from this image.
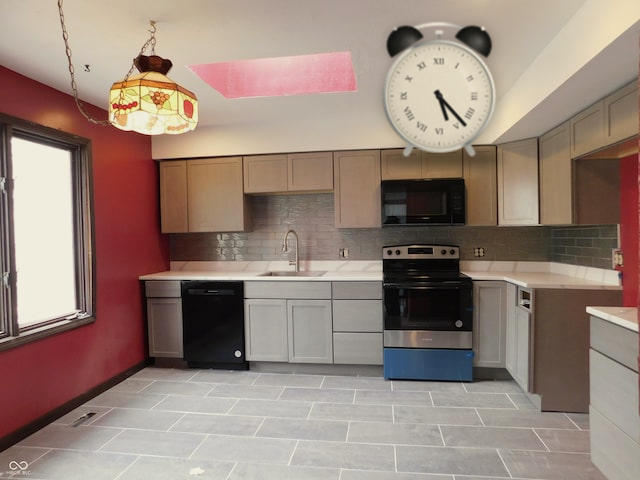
5:23
